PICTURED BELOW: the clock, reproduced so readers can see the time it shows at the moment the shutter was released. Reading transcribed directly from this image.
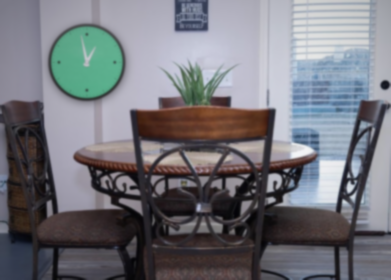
12:58
